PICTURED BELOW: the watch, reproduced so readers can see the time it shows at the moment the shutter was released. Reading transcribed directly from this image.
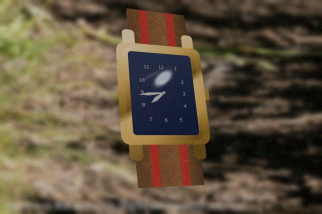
7:44
